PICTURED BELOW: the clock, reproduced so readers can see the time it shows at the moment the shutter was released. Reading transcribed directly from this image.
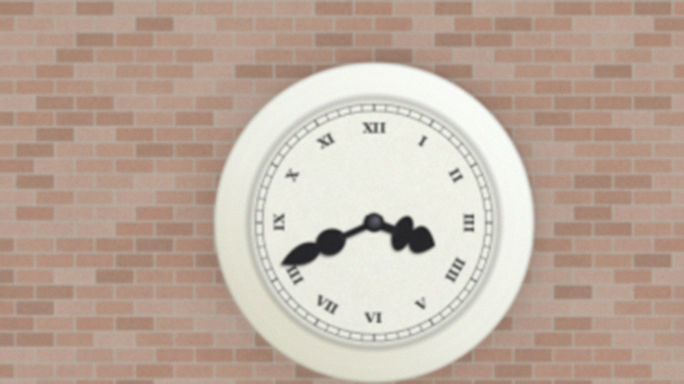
3:41
